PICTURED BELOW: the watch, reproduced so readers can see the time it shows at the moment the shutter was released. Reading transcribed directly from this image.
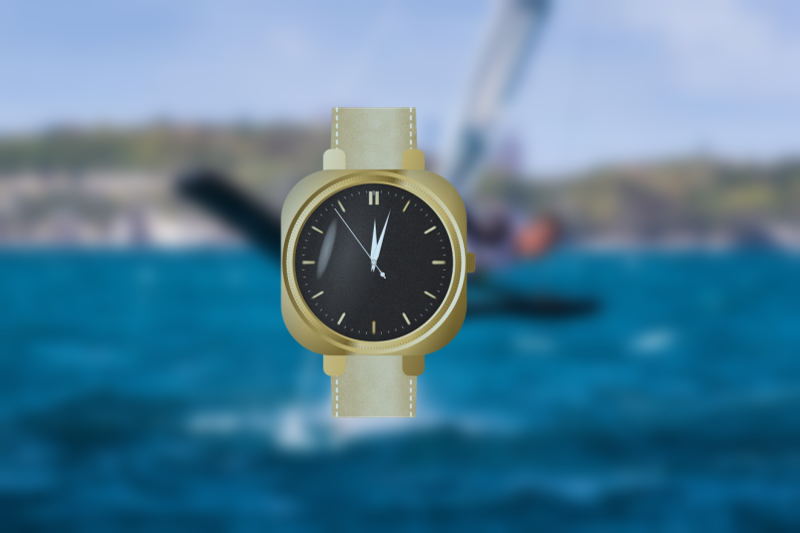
12:02:54
